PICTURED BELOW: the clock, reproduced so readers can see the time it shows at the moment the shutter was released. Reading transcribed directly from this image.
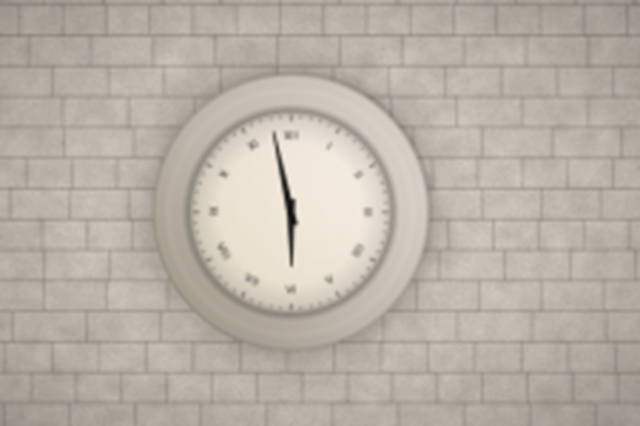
5:58
